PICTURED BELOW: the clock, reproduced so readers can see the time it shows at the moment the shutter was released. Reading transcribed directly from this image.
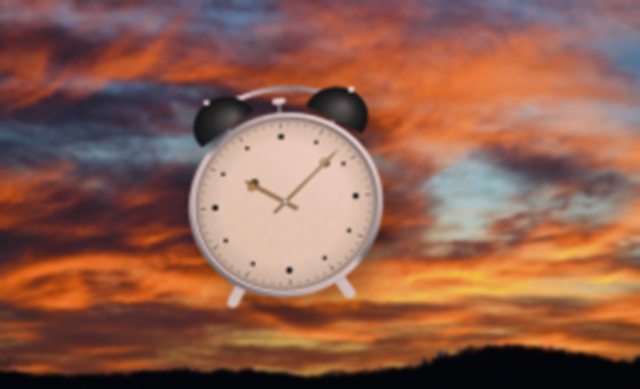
10:08
